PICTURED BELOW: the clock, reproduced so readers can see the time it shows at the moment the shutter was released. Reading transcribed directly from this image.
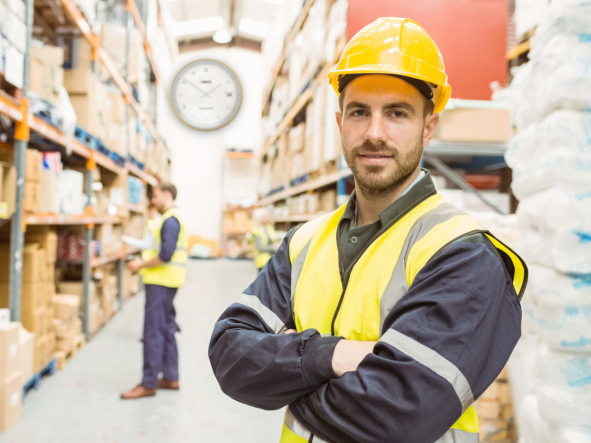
1:51
